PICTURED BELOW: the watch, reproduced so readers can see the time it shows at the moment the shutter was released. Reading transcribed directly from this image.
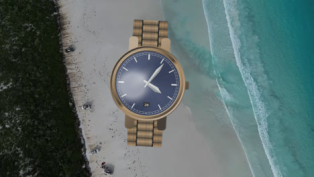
4:06
